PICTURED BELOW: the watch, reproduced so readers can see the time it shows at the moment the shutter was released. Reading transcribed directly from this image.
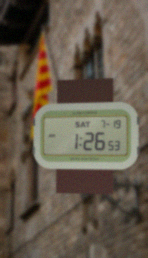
1:26
